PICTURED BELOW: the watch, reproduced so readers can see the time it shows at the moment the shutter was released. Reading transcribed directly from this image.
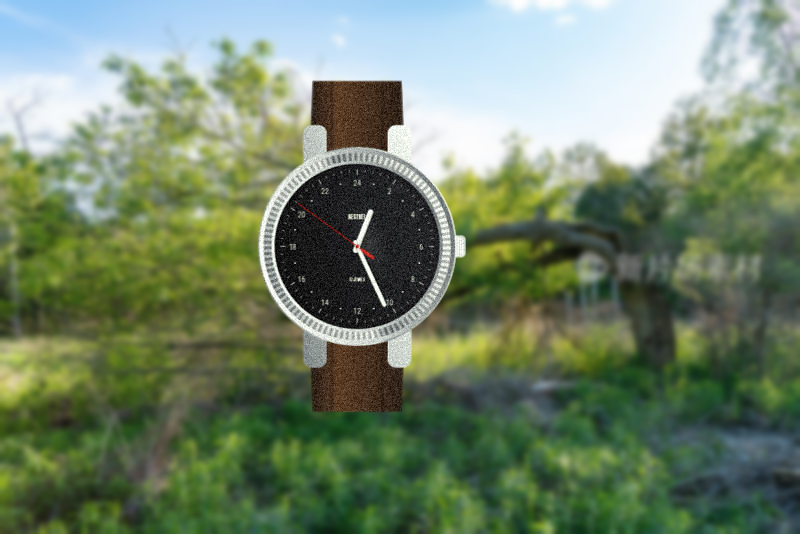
1:25:51
